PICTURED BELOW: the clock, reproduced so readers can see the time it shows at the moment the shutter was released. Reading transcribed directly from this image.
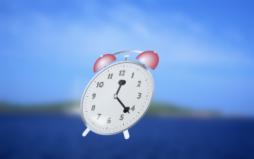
12:22
